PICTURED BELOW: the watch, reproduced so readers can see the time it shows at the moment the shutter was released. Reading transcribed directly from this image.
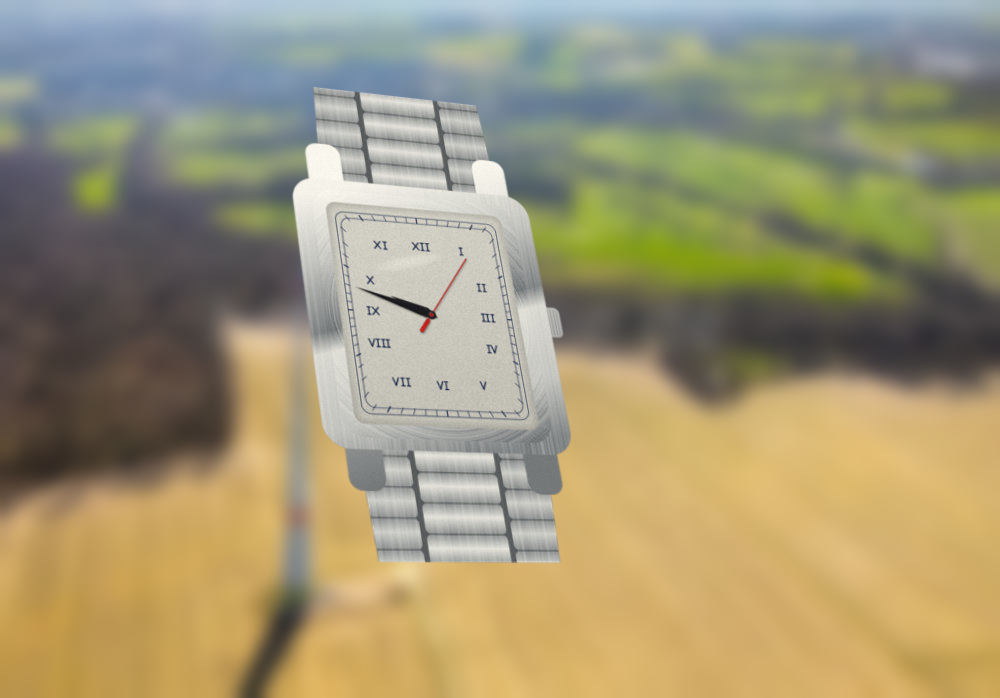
9:48:06
